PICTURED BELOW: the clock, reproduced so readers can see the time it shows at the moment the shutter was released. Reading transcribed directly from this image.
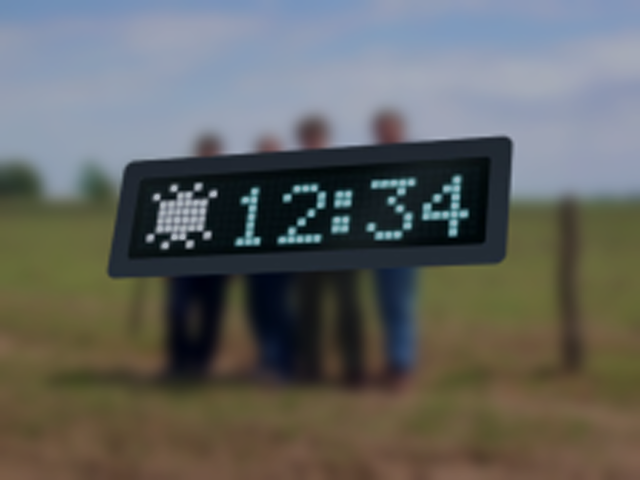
12:34
